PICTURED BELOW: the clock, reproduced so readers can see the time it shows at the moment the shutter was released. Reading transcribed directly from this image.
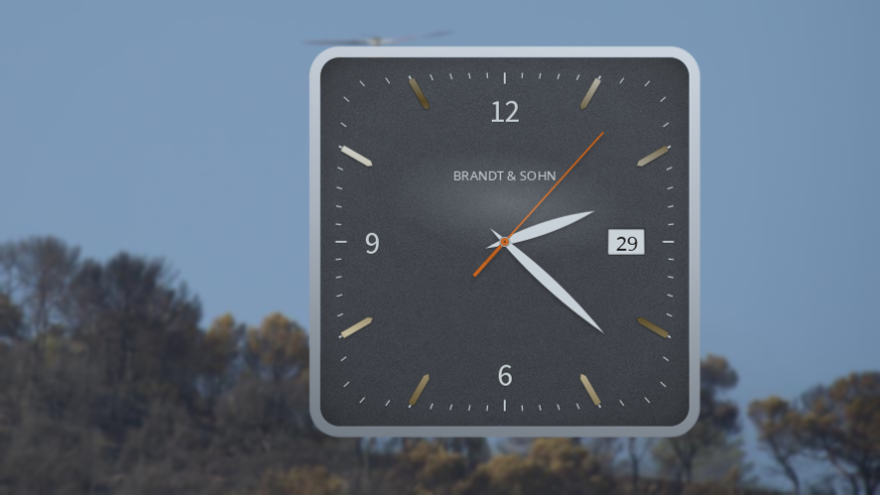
2:22:07
